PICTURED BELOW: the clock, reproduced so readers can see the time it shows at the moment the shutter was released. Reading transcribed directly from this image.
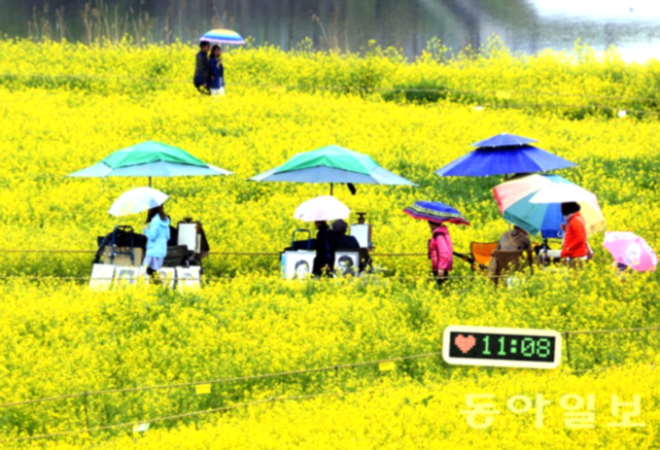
11:08
